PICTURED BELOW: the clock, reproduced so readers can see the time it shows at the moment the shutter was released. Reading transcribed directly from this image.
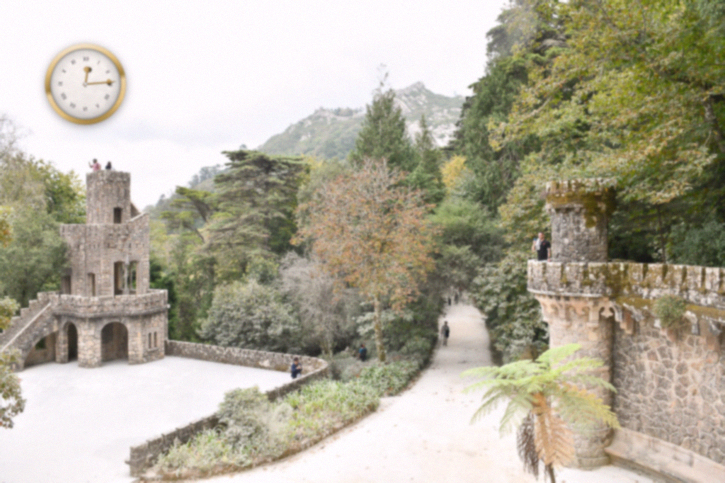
12:14
